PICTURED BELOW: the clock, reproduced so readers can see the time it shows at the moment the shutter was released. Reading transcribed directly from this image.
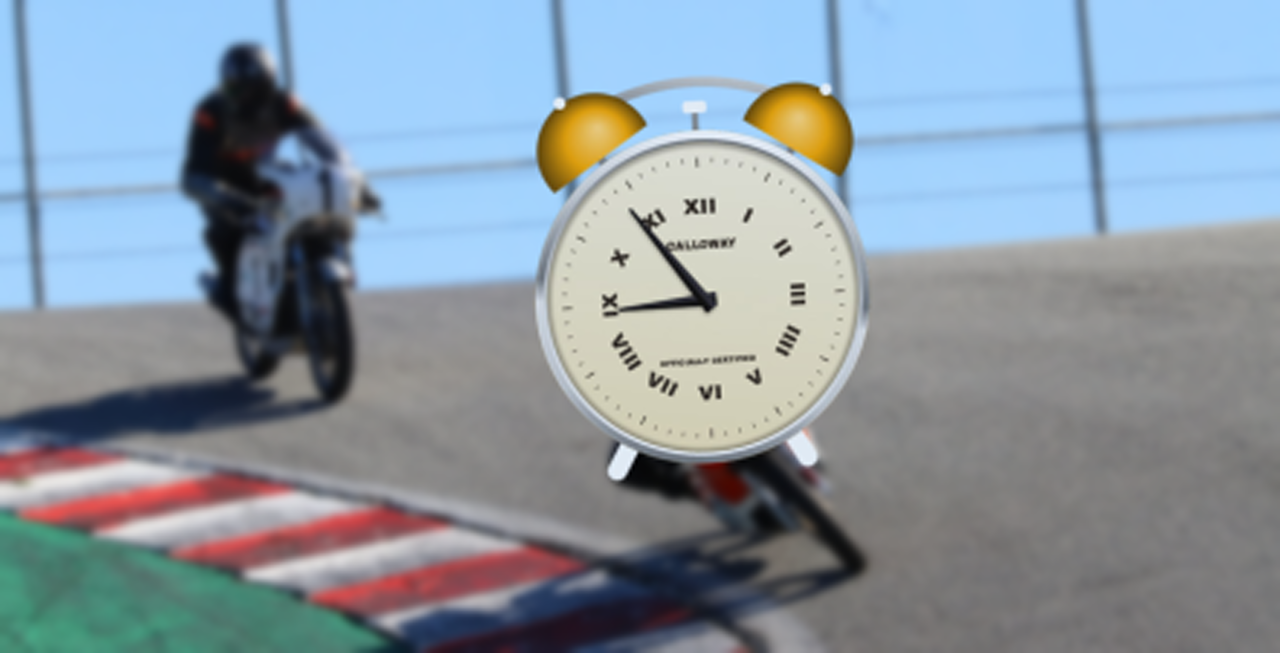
8:54
